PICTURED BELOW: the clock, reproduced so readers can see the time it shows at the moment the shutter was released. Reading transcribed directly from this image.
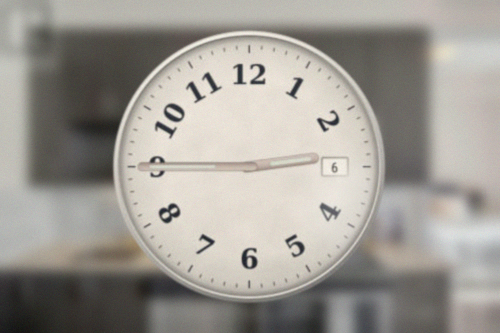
2:45
